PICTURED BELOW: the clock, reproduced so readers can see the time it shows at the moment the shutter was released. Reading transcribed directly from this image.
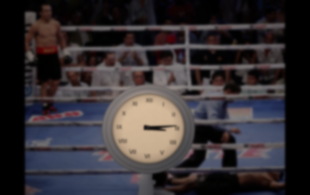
3:14
